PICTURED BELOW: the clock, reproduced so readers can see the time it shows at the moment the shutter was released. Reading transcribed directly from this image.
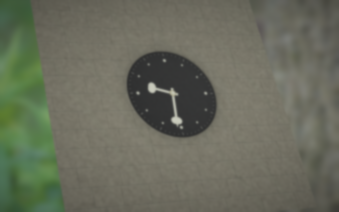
9:31
